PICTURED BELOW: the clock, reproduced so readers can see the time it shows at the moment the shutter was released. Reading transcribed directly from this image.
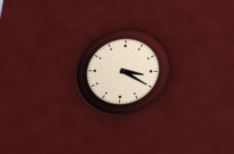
3:20
